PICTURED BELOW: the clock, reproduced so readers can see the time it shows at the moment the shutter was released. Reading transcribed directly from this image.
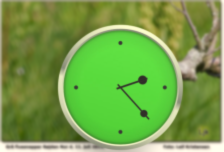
2:23
